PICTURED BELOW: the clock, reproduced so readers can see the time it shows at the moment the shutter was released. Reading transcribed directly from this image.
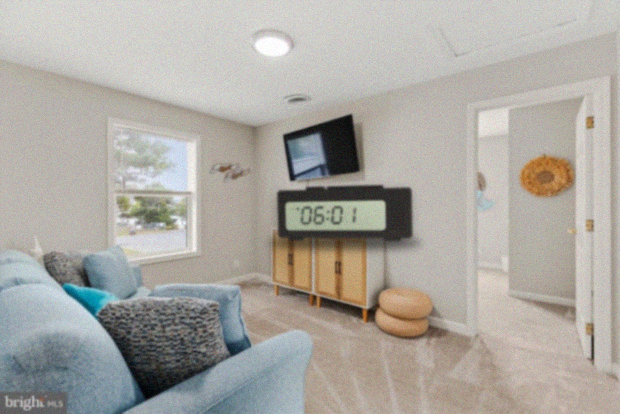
6:01
